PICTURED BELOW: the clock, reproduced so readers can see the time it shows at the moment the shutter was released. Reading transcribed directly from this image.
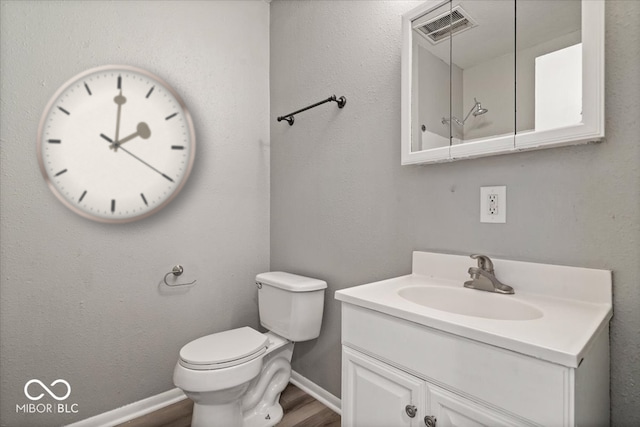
2:00:20
